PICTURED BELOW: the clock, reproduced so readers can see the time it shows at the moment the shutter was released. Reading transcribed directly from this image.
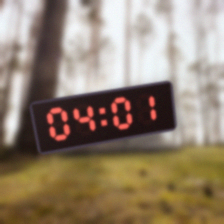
4:01
